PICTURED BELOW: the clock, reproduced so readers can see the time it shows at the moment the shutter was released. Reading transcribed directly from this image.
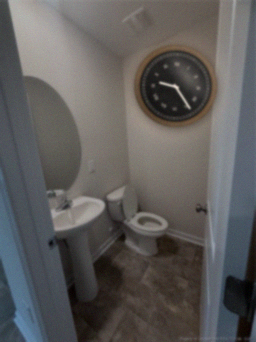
9:24
